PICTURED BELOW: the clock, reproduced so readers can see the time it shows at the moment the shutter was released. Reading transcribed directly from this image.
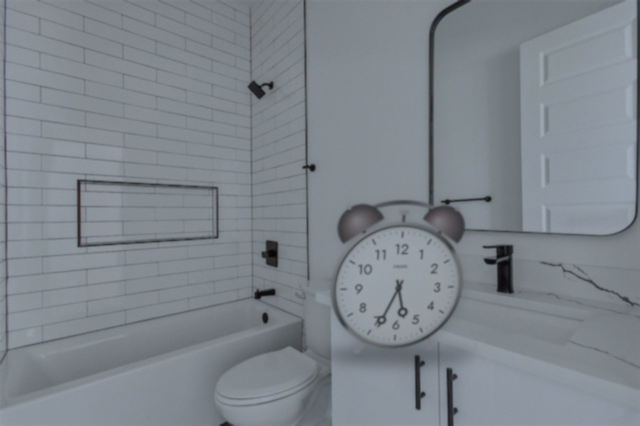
5:34
